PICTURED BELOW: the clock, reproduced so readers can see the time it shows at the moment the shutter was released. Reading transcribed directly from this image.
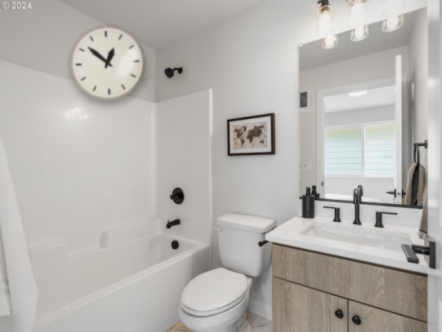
12:52
